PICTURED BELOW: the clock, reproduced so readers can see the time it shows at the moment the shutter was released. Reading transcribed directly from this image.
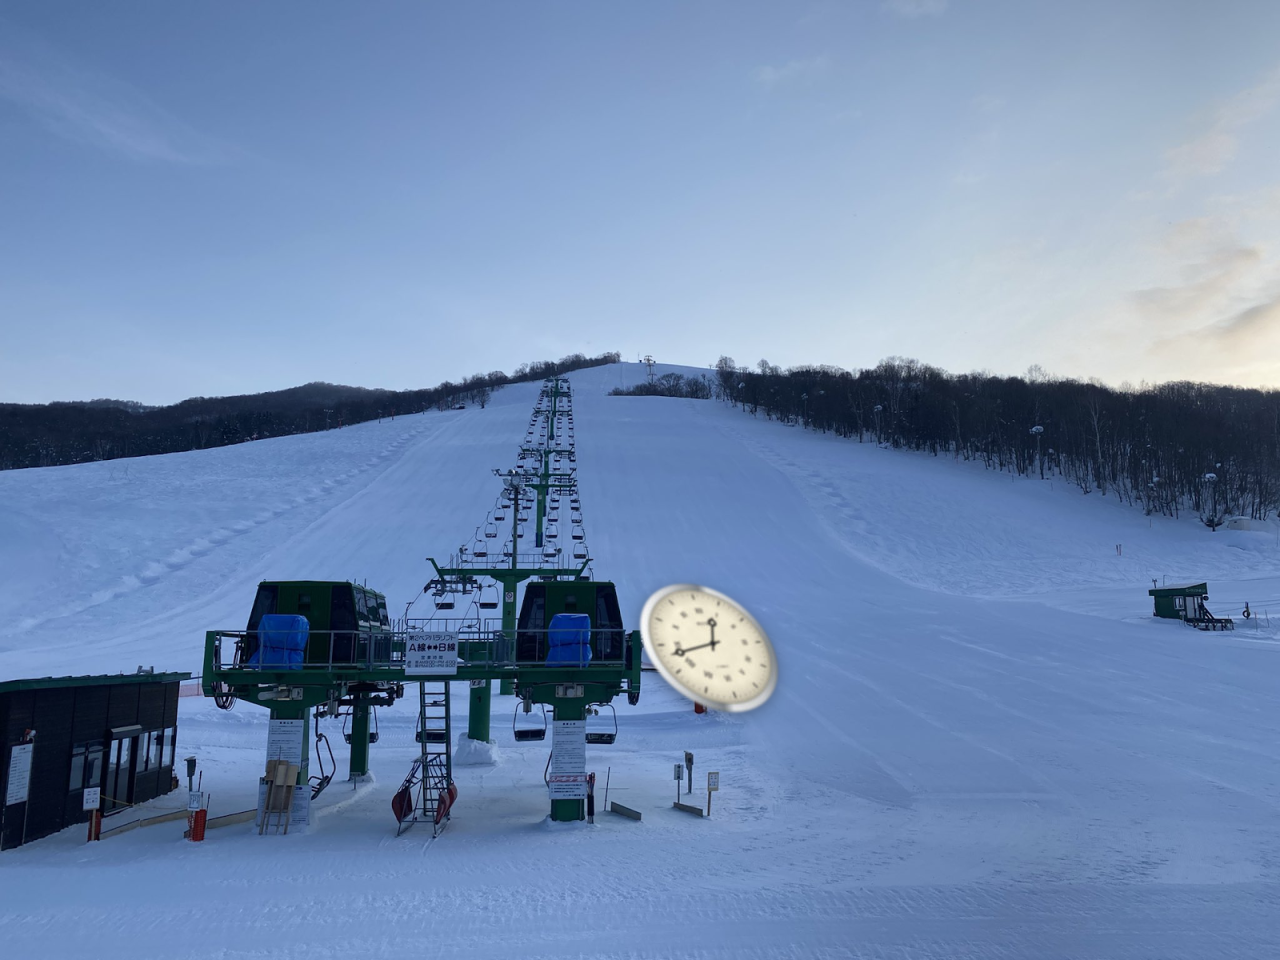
12:43
